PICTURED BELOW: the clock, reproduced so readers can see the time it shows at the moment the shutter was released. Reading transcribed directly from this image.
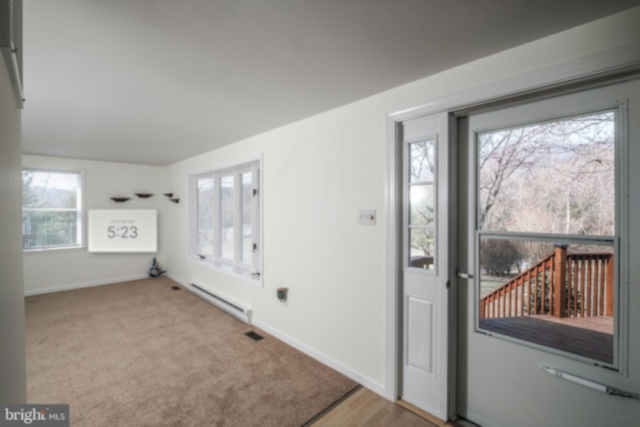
5:23
